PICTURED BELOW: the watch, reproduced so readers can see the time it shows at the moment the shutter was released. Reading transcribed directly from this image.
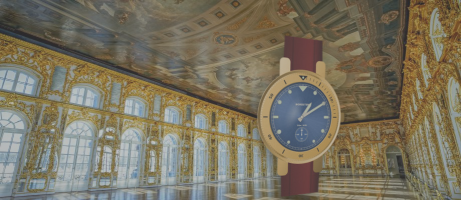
1:10
